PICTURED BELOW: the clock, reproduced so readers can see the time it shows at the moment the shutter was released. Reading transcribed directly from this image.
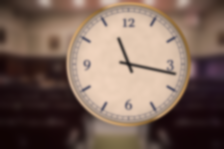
11:17
